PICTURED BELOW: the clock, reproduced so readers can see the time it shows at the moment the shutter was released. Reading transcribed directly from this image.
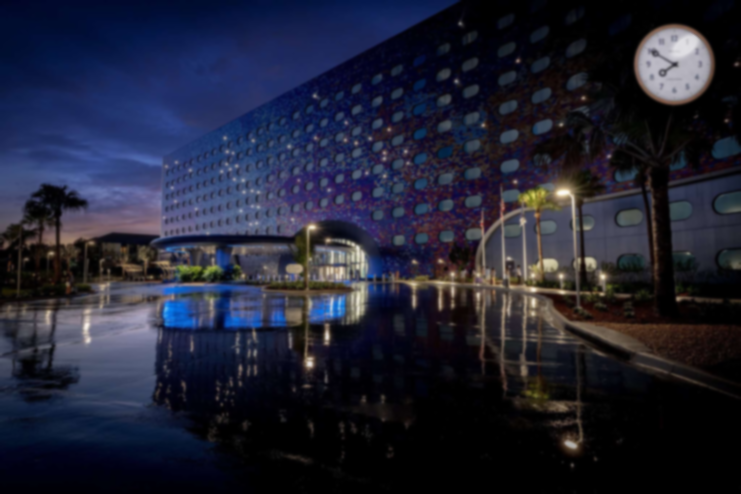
7:50
